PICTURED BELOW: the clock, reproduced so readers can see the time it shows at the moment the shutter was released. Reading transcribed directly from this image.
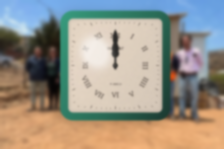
12:00
